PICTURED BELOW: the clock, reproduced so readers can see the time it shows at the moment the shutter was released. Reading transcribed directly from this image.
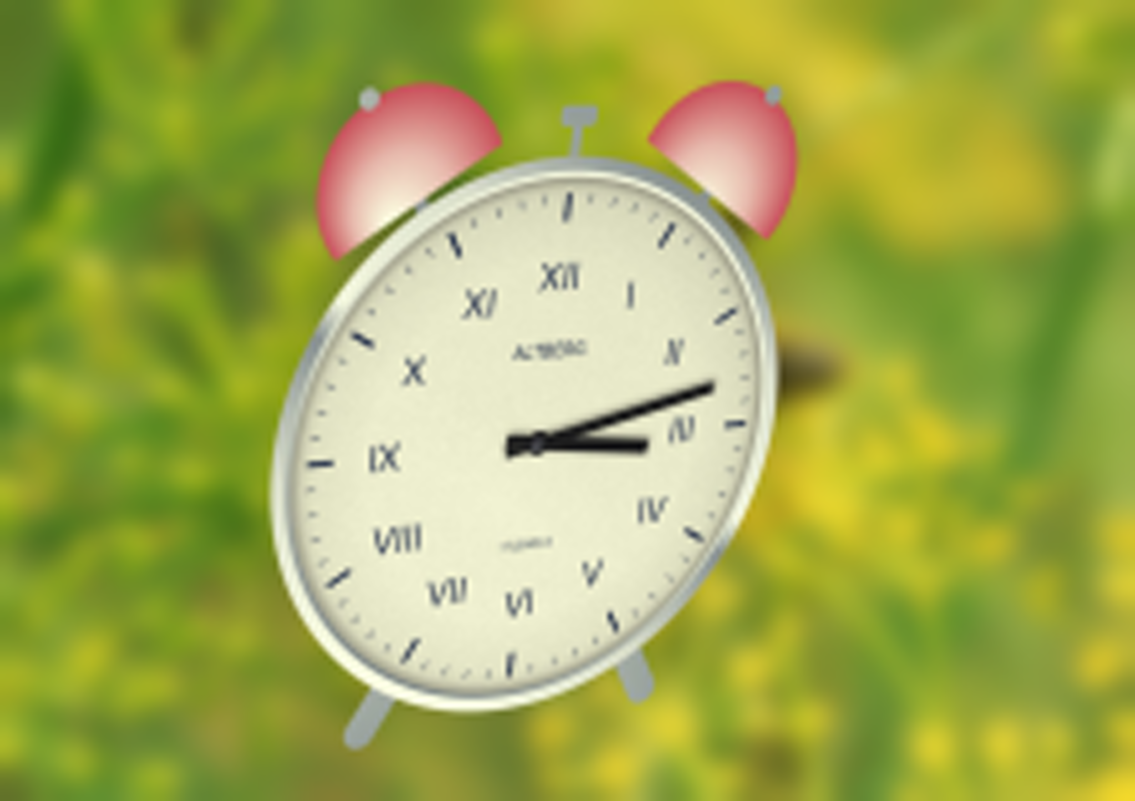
3:13
